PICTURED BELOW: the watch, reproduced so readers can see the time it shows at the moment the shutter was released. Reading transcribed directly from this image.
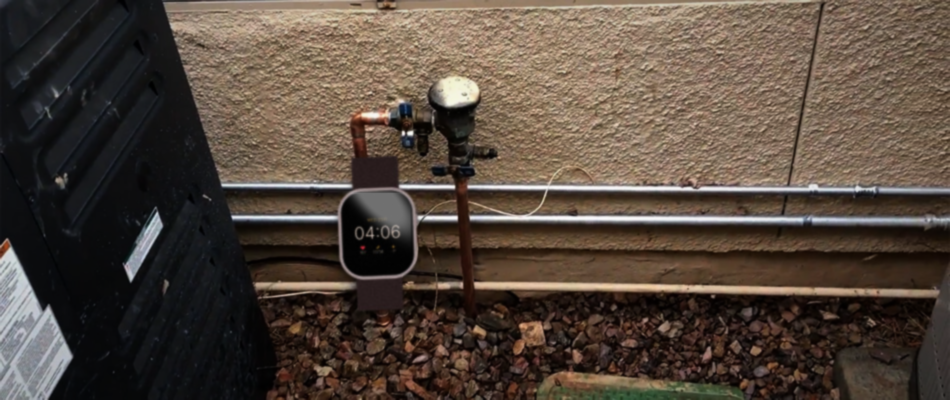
4:06
